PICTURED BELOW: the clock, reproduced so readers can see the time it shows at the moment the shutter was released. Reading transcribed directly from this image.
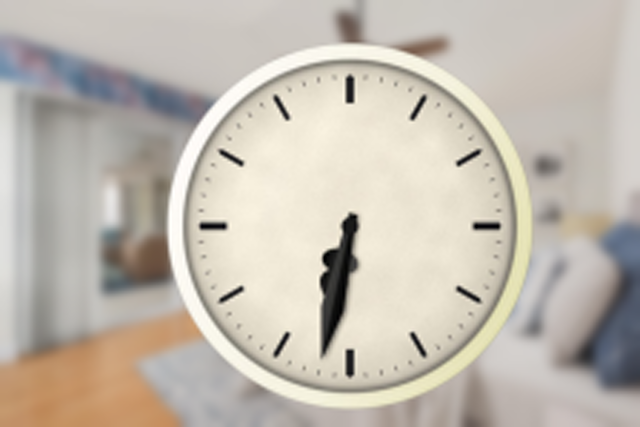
6:32
